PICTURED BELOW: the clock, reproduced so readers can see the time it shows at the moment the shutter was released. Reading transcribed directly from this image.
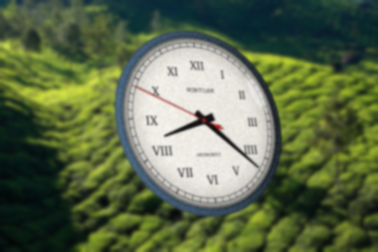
8:21:49
